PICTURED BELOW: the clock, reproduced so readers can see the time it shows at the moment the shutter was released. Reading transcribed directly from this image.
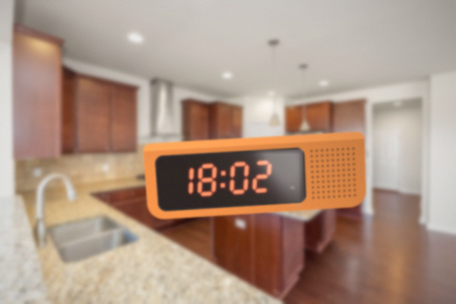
18:02
